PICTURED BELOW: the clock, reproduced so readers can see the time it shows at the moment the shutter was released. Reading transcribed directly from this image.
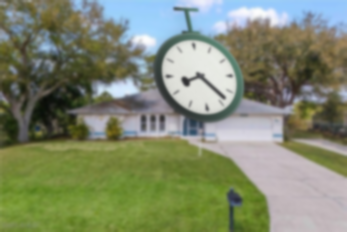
8:23
